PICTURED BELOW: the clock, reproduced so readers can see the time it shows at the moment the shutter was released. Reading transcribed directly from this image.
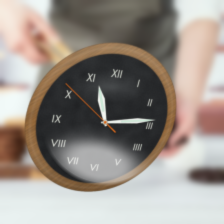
11:13:51
